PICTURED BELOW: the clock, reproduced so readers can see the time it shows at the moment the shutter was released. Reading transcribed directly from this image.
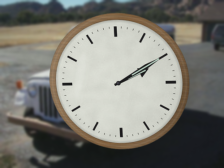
2:10
